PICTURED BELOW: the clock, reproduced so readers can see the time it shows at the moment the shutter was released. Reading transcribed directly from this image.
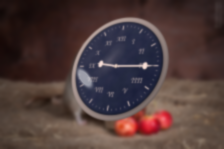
9:15
